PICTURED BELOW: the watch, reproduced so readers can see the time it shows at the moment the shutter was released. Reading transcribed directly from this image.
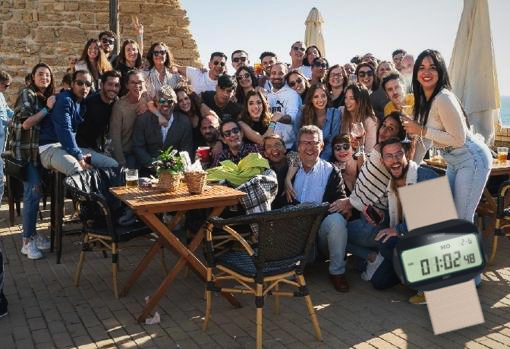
1:02:48
